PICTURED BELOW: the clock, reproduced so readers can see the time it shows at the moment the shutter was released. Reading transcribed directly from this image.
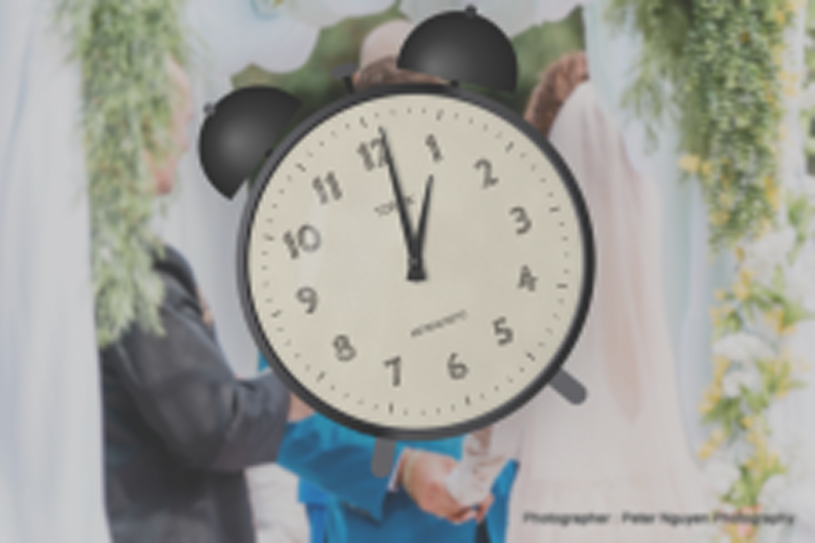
1:01
